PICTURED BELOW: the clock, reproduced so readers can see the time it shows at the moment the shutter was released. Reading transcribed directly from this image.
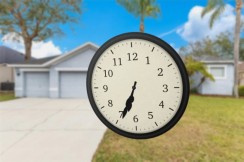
6:34
